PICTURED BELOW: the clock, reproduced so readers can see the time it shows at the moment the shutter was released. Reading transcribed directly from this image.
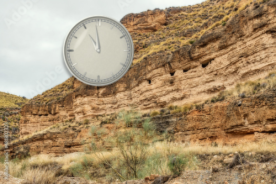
10:59
